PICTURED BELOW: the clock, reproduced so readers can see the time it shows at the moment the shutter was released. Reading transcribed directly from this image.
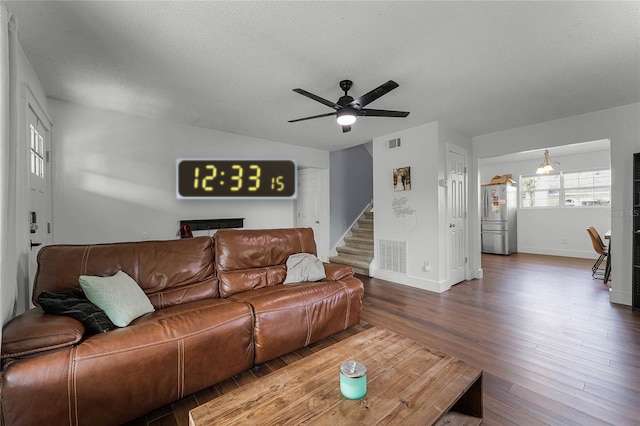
12:33:15
